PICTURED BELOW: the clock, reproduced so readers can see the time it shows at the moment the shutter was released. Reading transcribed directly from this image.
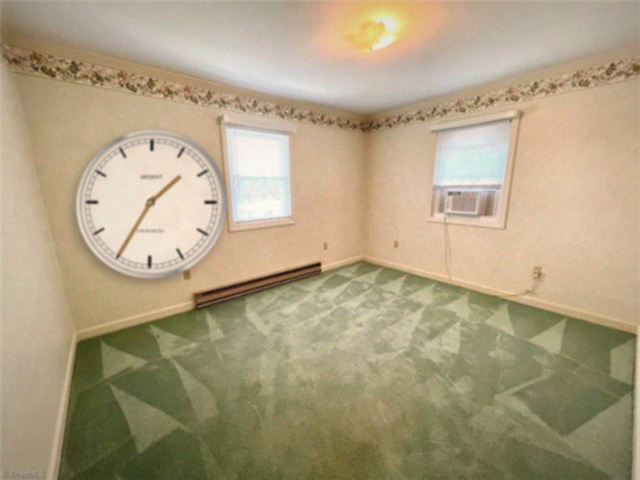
1:35
